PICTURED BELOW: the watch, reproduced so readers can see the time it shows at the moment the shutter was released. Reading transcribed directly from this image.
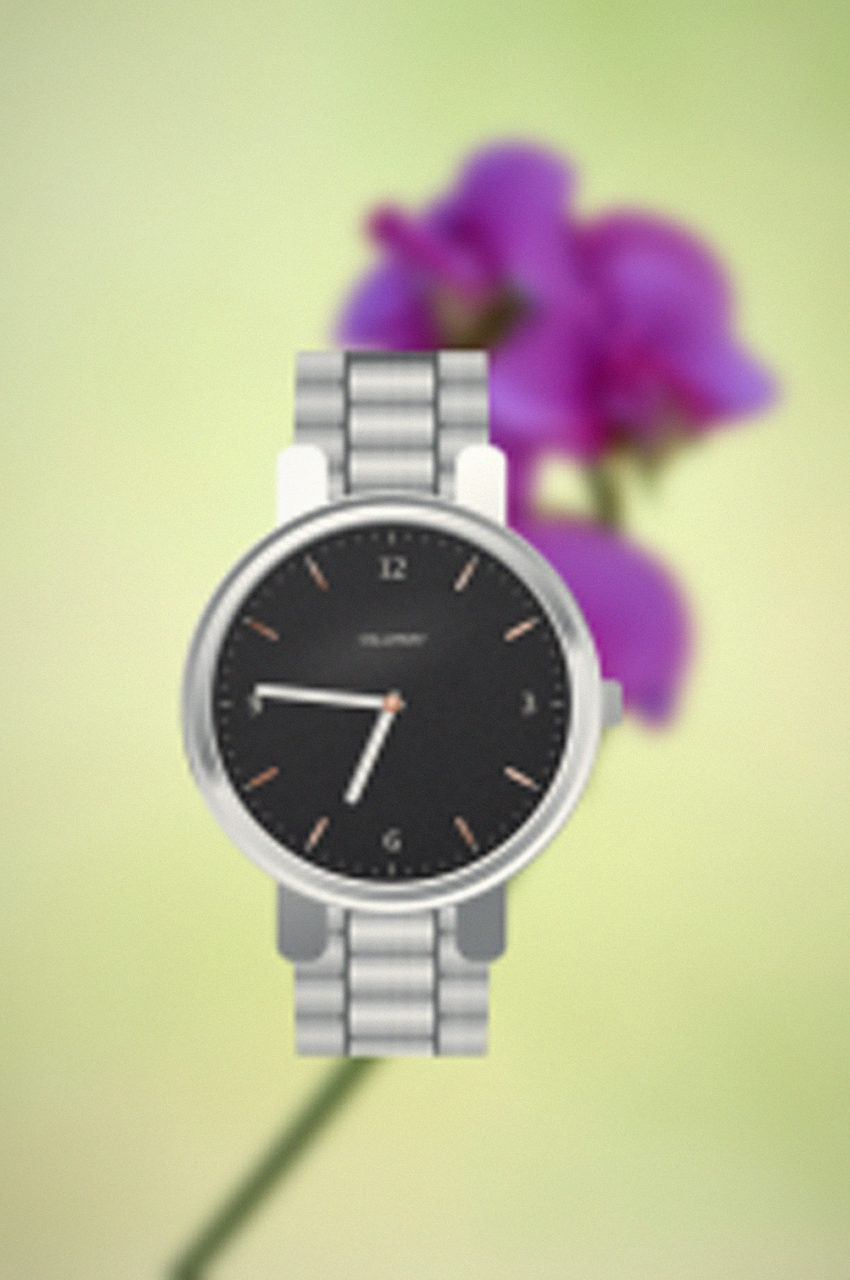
6:46
